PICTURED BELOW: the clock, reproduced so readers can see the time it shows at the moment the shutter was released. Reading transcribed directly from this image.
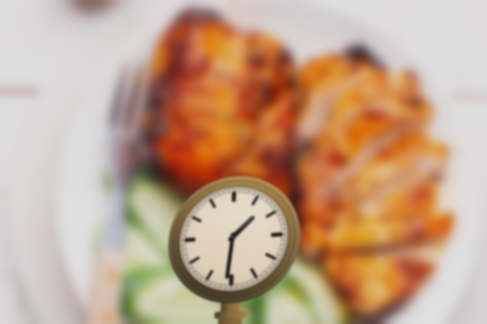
1:31
